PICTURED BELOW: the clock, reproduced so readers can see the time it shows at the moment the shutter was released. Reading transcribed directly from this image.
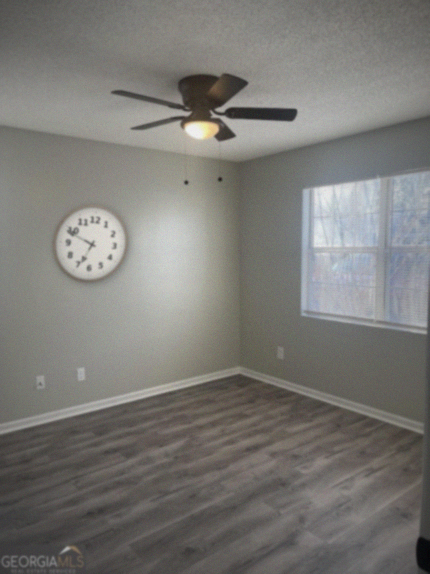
6:49
